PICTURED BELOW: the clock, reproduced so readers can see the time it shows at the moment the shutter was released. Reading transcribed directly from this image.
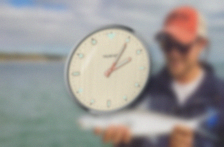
2:05
